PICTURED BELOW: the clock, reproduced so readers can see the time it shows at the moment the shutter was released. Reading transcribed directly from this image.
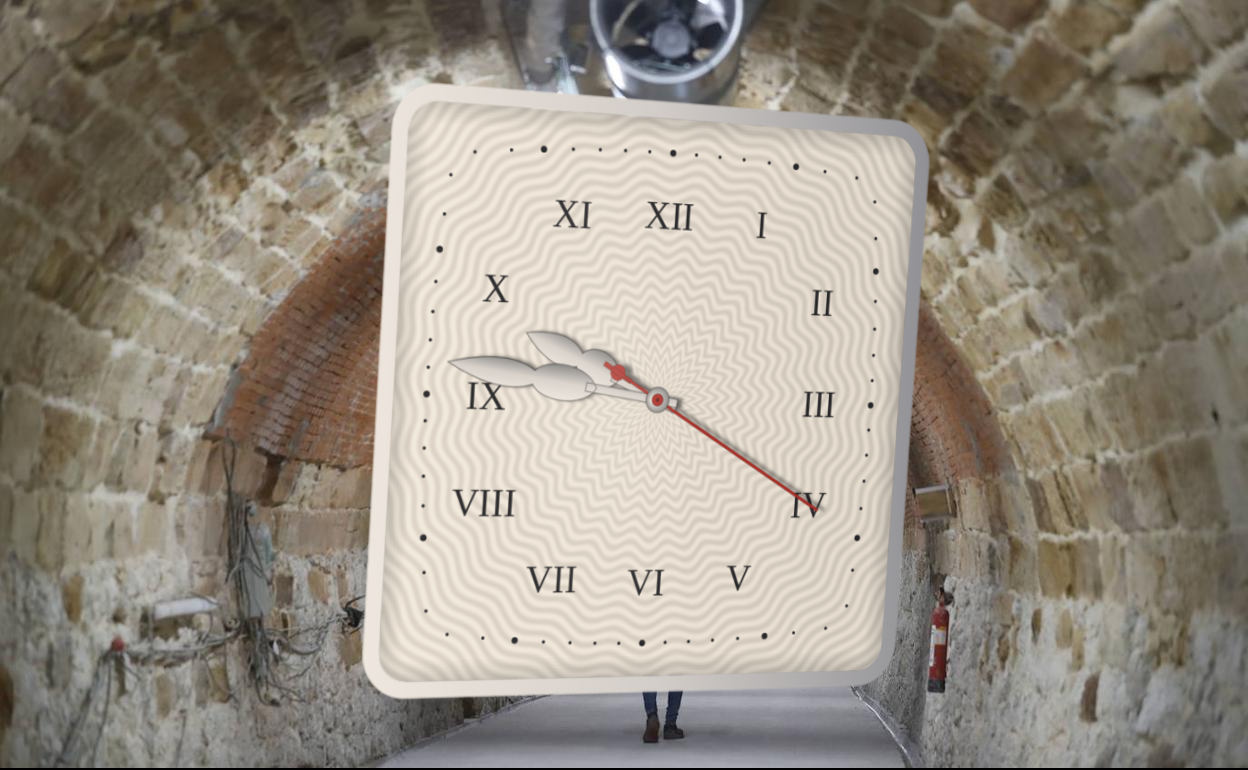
9:46:20
